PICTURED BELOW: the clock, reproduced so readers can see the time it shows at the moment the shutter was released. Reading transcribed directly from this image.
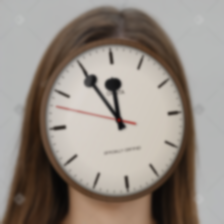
11:54:48
